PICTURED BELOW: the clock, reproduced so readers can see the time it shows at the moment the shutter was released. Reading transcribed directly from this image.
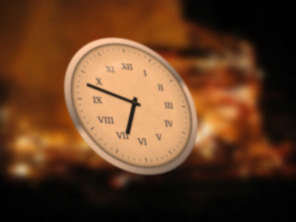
6:48
